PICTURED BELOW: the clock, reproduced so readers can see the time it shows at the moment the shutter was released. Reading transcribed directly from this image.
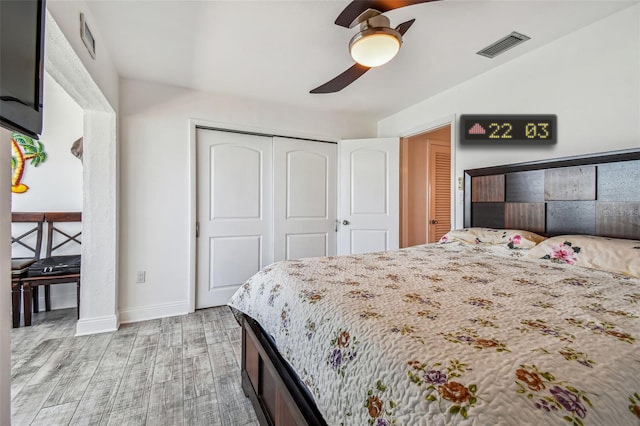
22:03
